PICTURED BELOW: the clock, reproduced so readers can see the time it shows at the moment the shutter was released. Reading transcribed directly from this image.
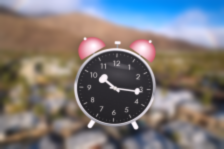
10:16
